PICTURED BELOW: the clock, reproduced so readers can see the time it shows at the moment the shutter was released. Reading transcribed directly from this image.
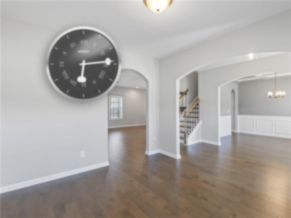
6:14
